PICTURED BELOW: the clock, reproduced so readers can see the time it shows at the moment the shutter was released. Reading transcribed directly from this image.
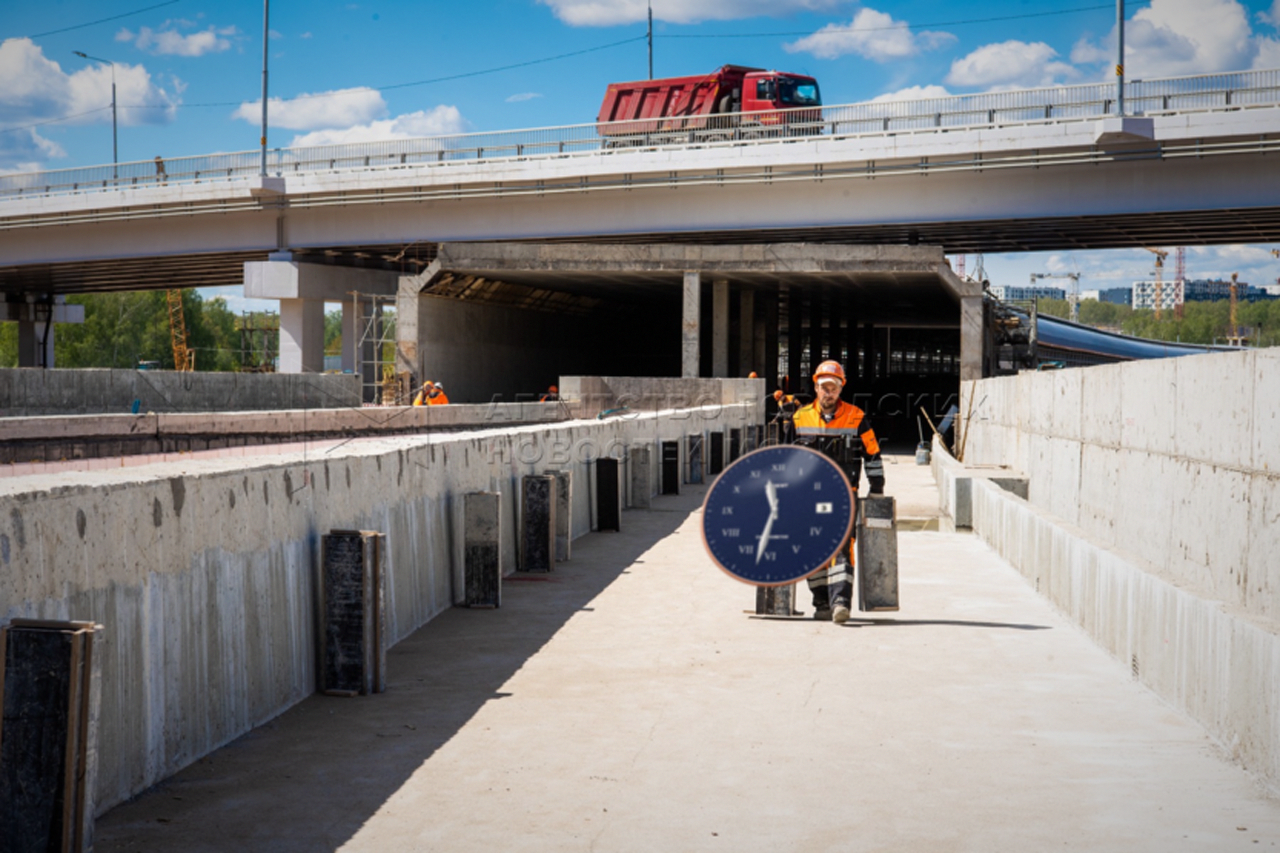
11:32
